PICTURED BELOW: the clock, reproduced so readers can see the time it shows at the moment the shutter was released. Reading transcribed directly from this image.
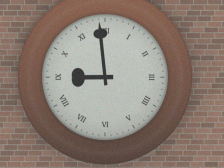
8:59
